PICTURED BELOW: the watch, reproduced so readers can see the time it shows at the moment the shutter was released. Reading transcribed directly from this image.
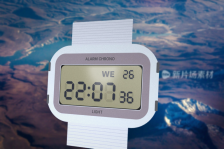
22:07:36
